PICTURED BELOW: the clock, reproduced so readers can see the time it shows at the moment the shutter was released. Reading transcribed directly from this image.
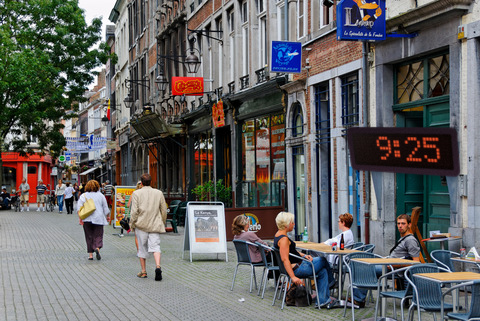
9:25
